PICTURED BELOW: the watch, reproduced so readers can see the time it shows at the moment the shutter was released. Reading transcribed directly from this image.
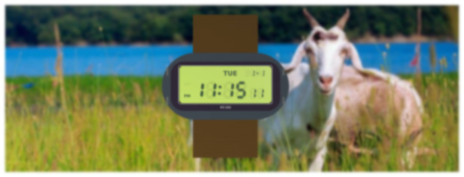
11:15:11
